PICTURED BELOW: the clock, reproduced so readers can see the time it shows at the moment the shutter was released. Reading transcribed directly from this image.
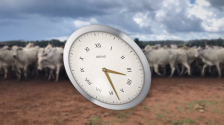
3:28
